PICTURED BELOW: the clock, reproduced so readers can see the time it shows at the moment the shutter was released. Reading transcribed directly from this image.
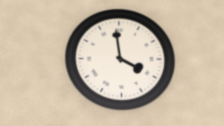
3:59
